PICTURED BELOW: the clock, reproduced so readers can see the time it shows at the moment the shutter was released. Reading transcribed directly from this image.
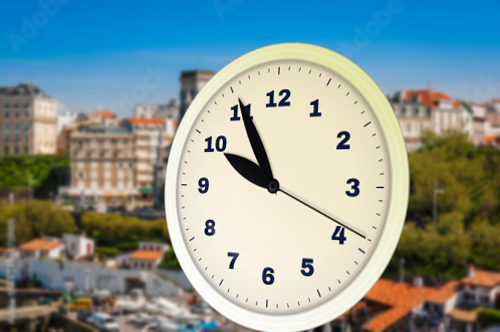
9:55:19
